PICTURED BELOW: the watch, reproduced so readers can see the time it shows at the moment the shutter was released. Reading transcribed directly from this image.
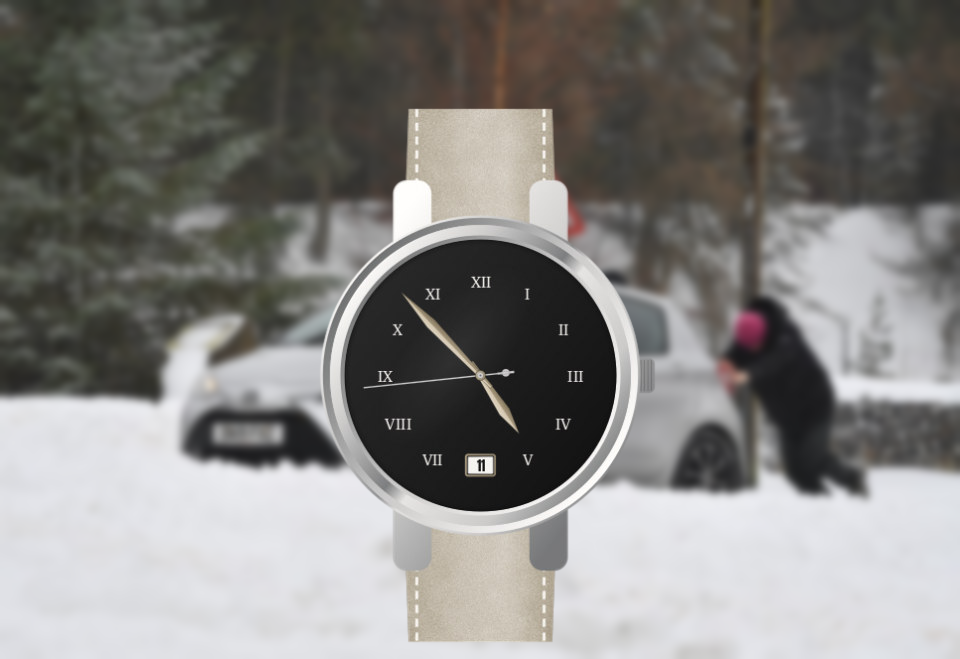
4:52:44
